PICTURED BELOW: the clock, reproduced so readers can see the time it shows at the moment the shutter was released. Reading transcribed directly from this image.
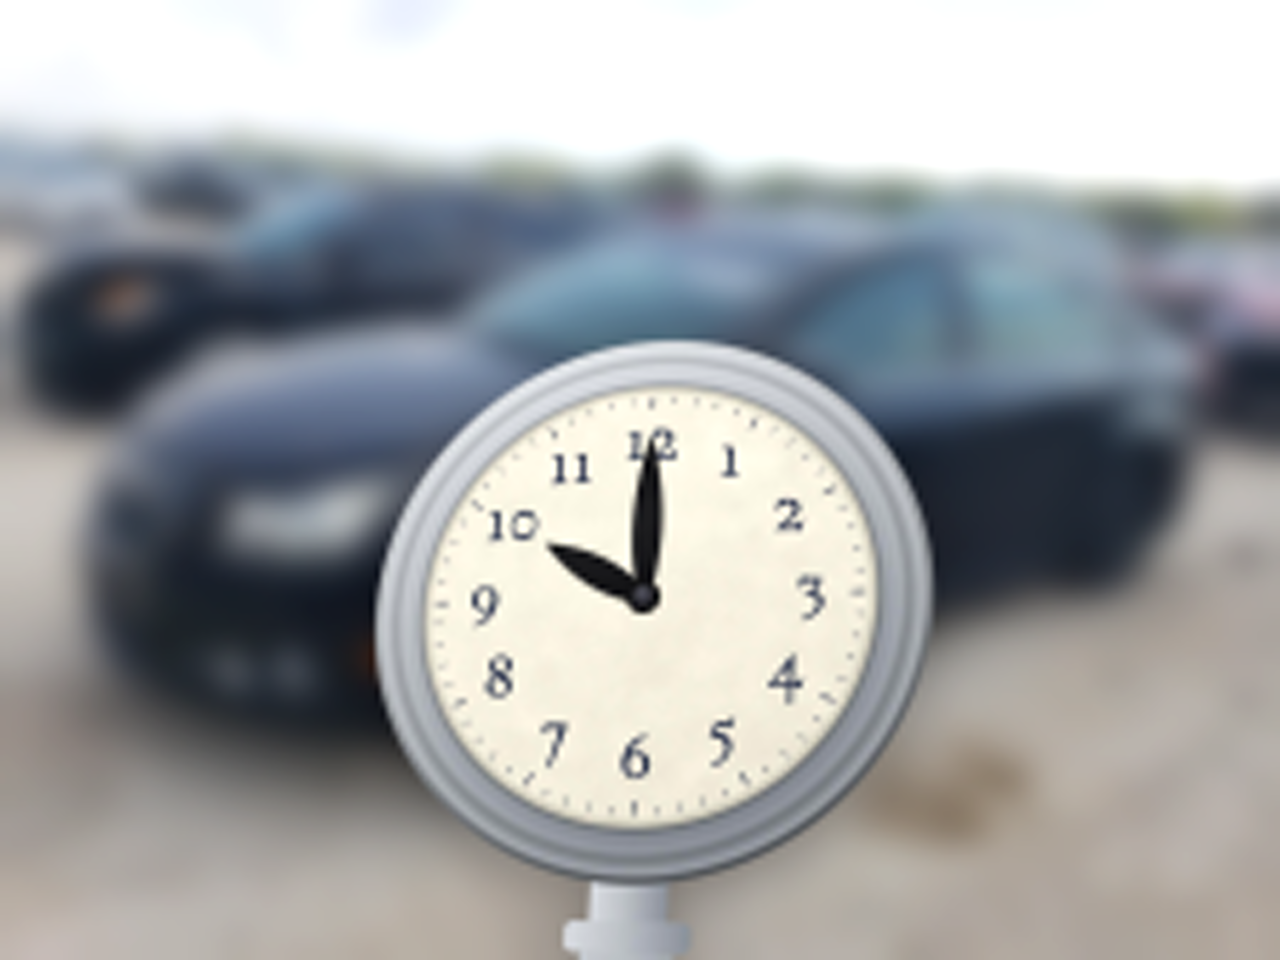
10:00
